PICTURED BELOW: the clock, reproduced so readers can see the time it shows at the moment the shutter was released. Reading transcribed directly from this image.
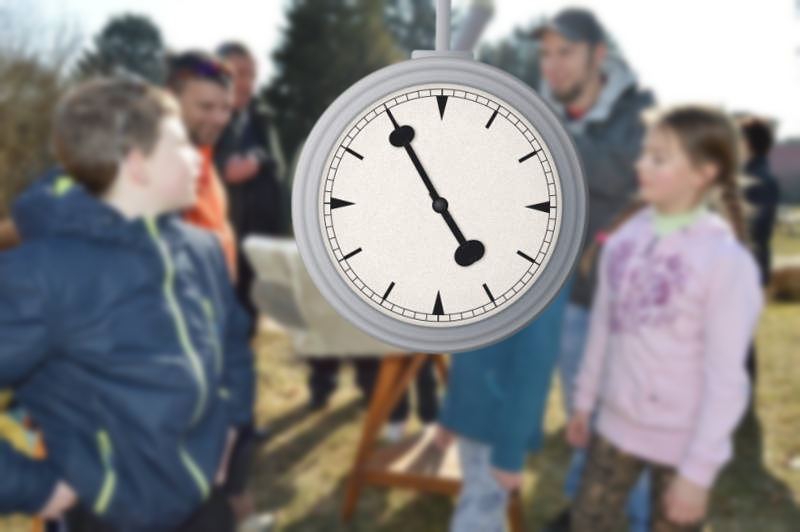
4:55
